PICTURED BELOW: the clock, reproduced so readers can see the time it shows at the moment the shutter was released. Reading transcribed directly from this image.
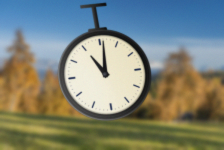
11:01
